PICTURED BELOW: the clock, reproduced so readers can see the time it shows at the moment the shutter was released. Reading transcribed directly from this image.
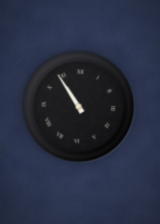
10:54
